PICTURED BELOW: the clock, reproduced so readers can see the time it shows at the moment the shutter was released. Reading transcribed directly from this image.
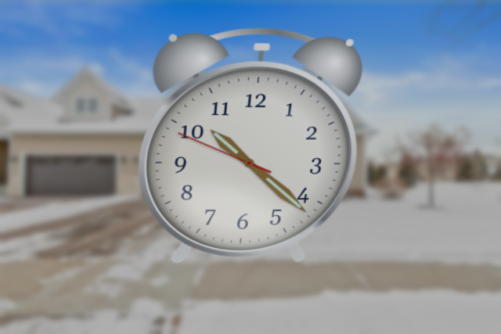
10:21:49
